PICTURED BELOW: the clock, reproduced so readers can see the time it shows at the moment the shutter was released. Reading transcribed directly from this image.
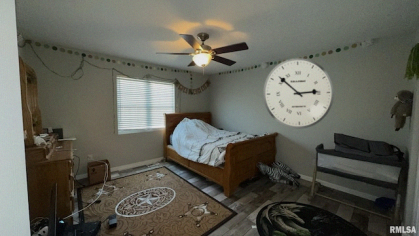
2:52
